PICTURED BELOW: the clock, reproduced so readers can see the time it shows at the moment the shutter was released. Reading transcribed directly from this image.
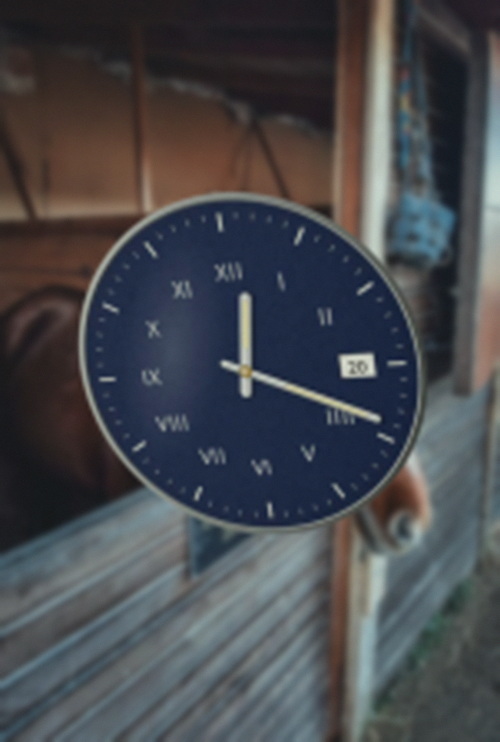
12:19
